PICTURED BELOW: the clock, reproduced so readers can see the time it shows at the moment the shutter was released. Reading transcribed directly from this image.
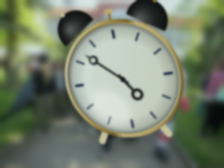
4:52
